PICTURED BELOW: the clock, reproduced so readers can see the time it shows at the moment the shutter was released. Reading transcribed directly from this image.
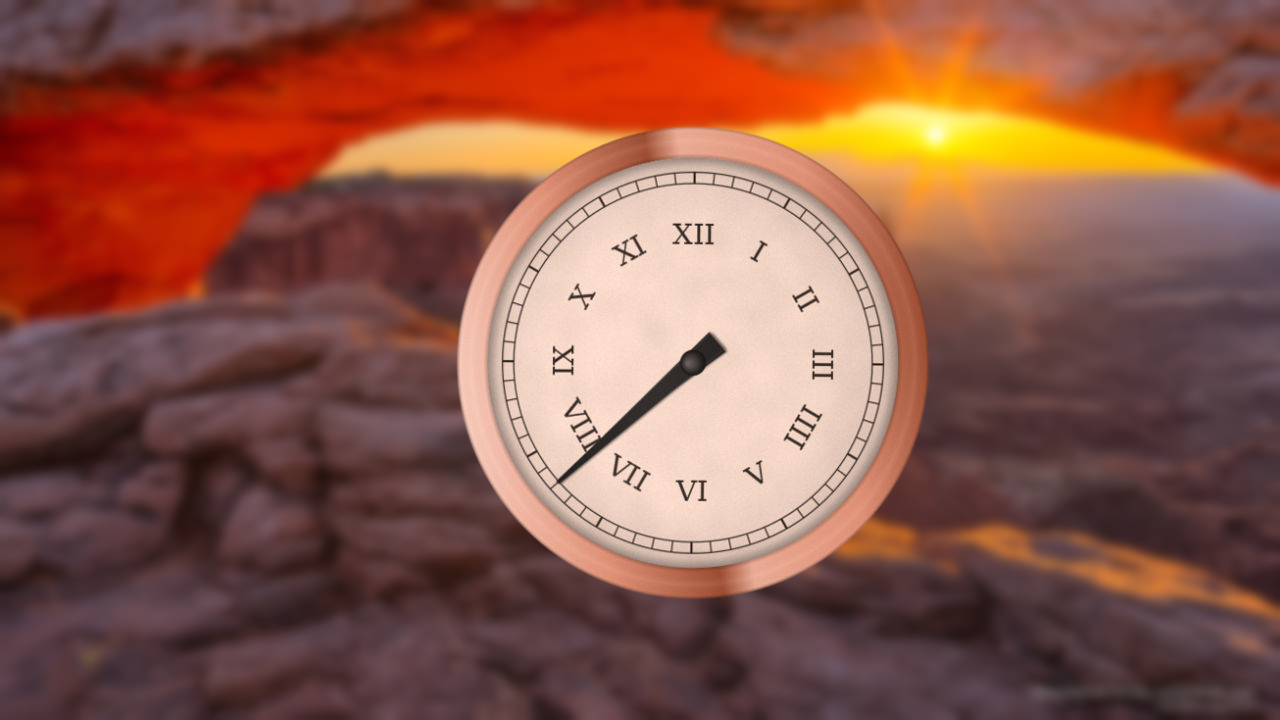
7:38
